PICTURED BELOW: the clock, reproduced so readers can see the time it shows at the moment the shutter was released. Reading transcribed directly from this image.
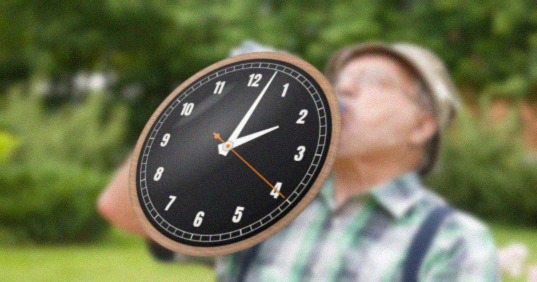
2:02:20
